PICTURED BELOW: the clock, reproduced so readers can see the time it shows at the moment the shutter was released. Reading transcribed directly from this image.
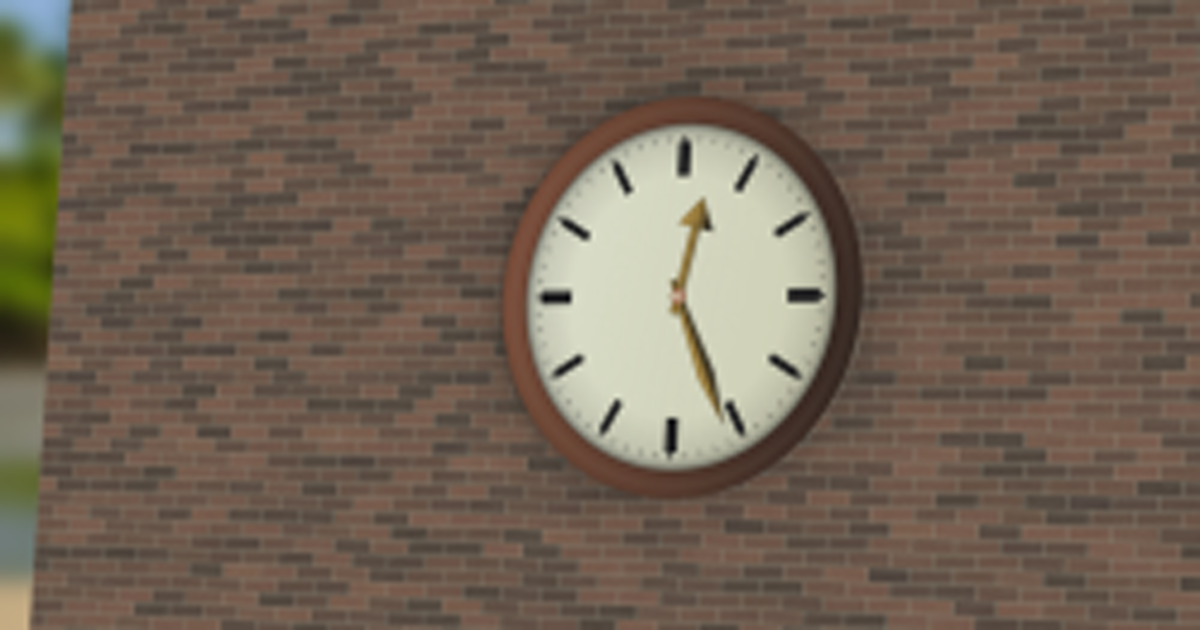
12:26
